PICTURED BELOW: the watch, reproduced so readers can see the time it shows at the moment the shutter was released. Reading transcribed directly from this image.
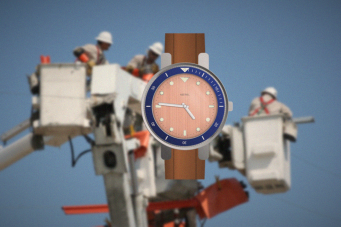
4:46
